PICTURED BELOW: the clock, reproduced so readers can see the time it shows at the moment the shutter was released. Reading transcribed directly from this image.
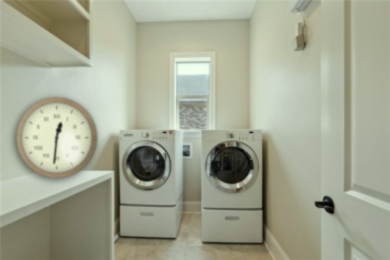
12:31
